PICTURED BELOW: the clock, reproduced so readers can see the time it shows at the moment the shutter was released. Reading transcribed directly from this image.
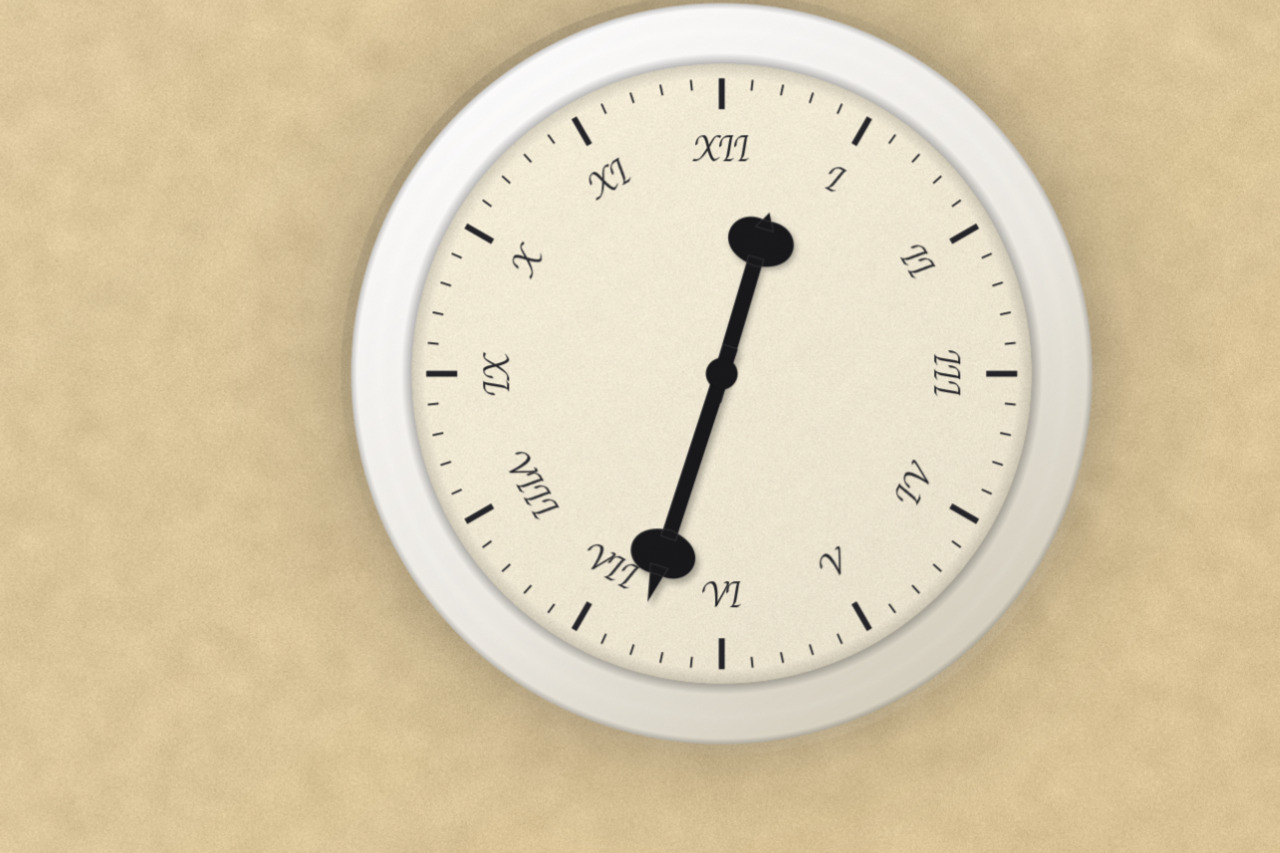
12:33
